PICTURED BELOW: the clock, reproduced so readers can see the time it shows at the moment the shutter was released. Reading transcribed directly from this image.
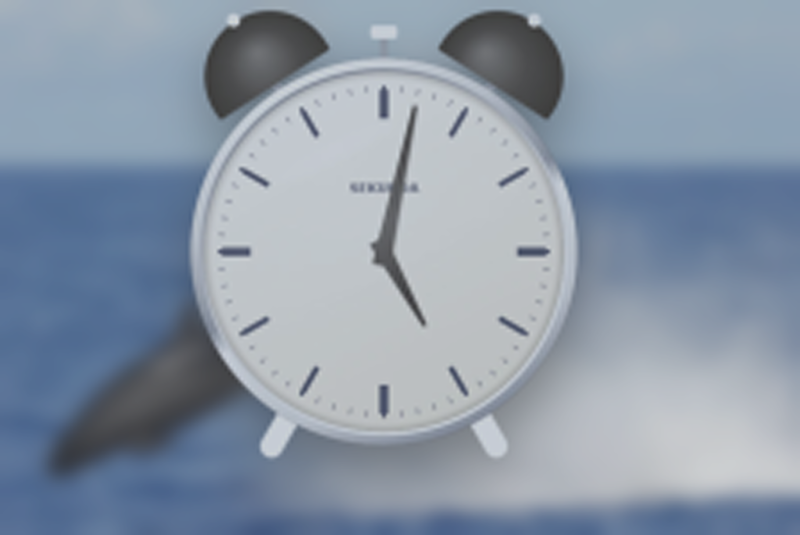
5:02
